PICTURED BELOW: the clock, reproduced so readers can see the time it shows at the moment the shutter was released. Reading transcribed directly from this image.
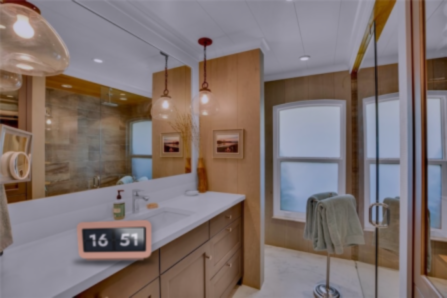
16:51
